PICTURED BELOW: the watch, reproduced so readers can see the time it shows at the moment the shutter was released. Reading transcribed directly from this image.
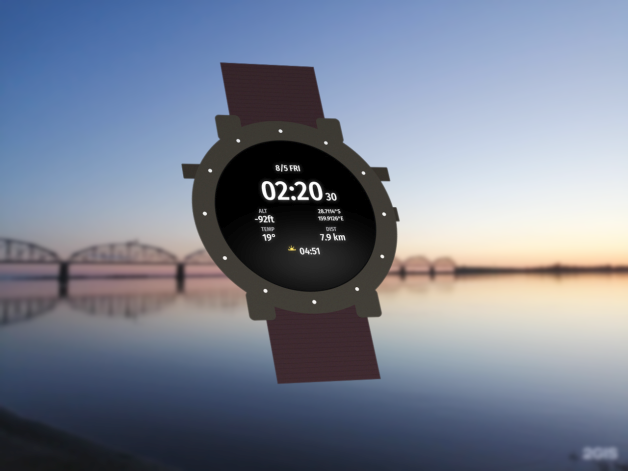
2:20:30
